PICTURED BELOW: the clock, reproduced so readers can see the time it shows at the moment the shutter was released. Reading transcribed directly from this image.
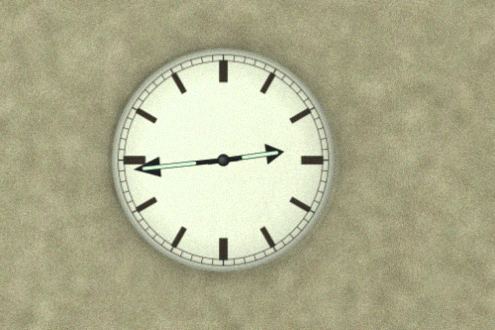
2:44
